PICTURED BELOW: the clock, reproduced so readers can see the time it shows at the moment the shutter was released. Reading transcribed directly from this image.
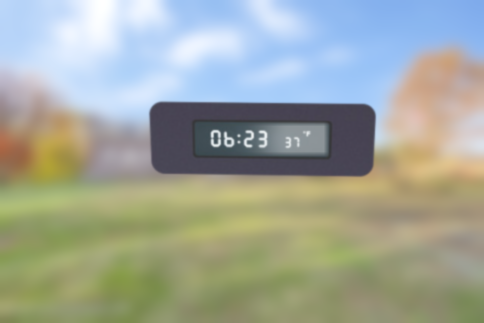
6:23
